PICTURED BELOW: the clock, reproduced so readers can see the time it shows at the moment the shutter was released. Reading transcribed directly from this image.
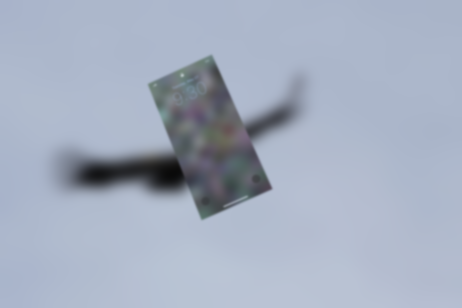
9:30
